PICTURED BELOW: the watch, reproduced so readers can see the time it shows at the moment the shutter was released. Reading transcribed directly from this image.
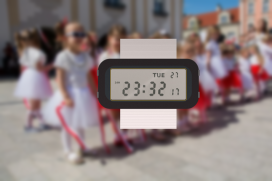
23:32:17
